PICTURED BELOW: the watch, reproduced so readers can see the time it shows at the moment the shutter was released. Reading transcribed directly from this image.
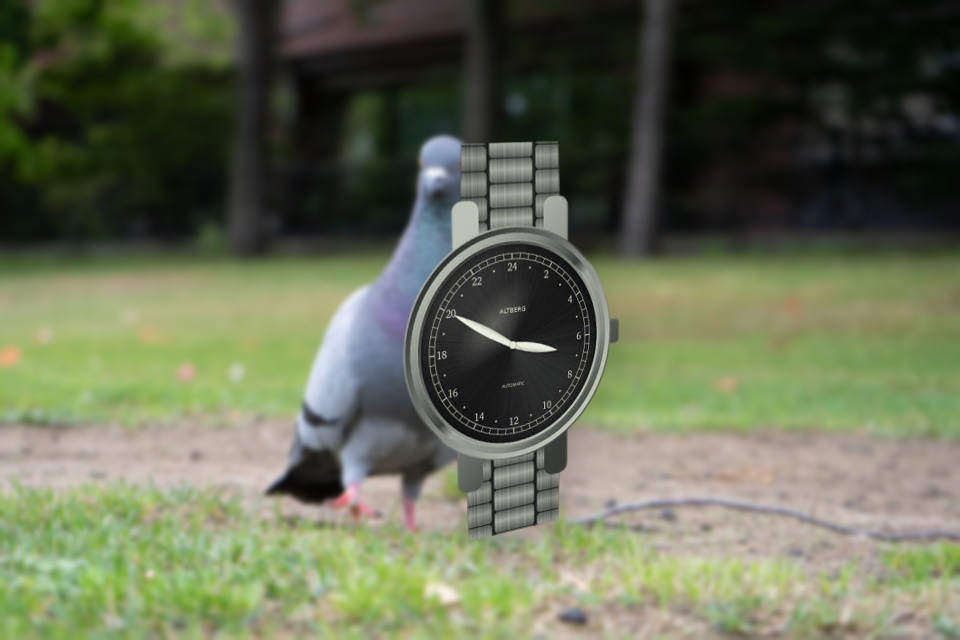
6:50
